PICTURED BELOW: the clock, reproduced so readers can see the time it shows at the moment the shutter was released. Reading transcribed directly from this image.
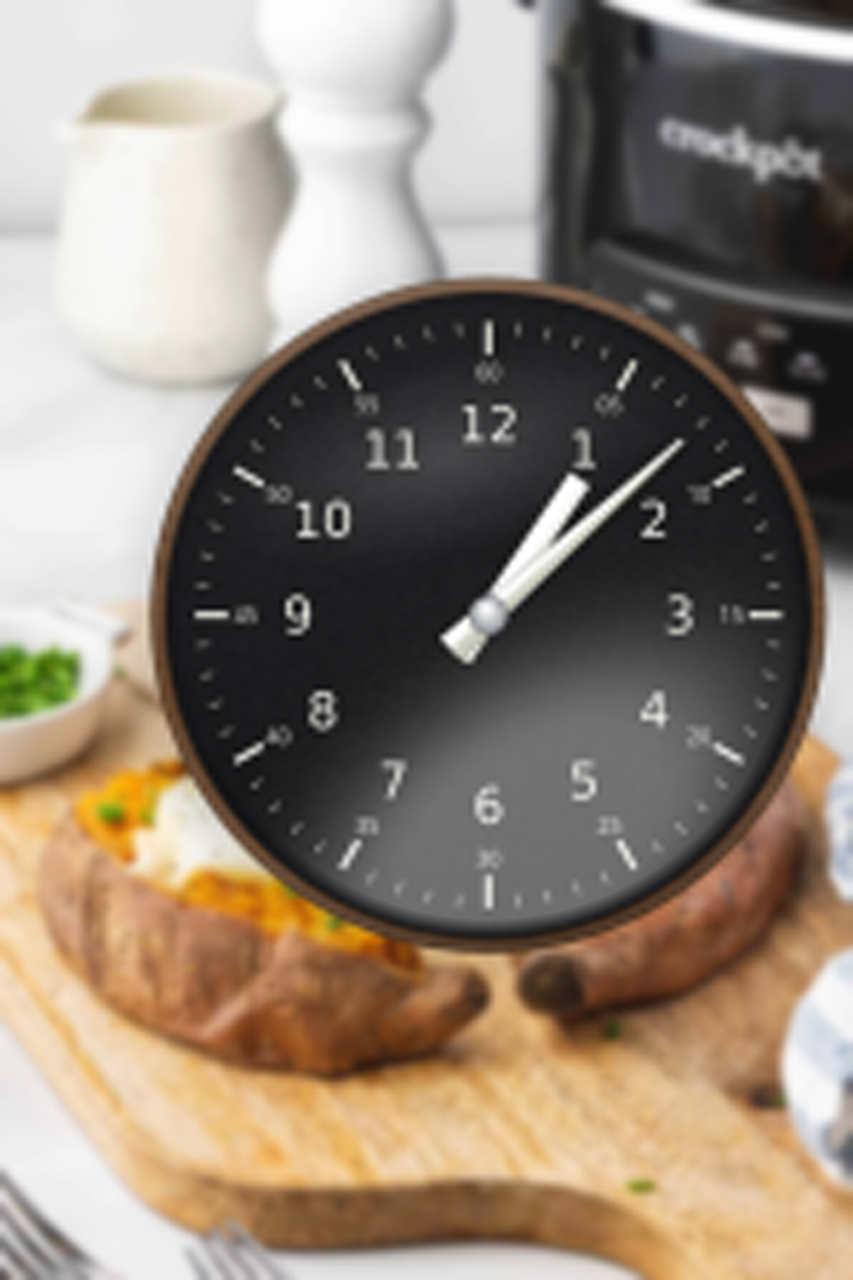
1:08
